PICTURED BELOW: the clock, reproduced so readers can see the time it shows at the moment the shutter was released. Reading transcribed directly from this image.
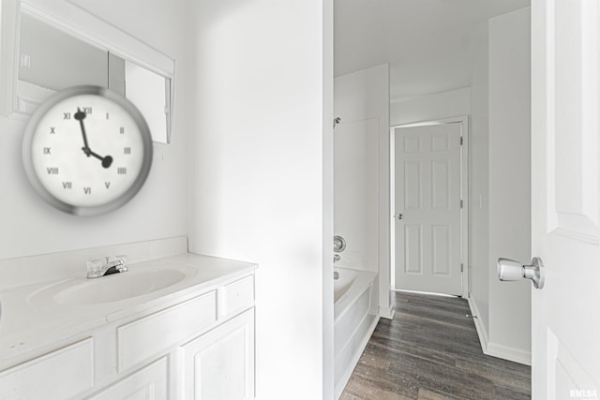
3:58
